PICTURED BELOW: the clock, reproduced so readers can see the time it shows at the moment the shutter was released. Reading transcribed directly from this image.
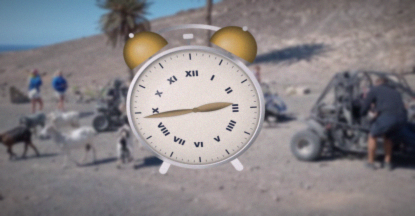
2:44
